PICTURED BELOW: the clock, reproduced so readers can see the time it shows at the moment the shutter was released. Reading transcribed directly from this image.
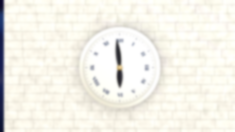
5:59
